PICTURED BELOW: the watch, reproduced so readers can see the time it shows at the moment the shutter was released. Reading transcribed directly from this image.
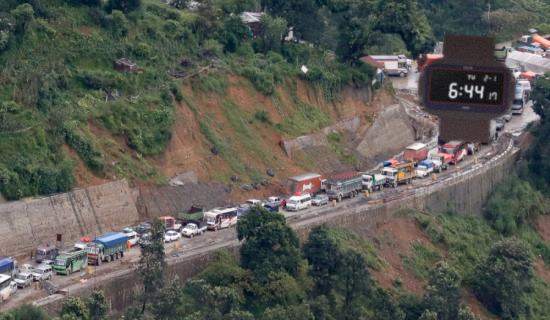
6:44
